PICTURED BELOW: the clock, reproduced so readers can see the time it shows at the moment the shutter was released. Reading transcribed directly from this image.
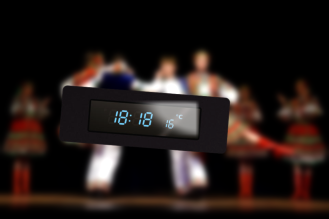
18:18
